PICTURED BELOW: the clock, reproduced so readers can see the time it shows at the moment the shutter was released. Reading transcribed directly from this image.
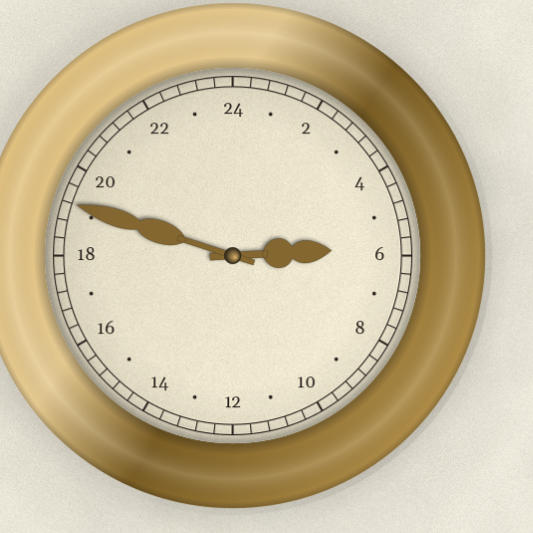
5:48
